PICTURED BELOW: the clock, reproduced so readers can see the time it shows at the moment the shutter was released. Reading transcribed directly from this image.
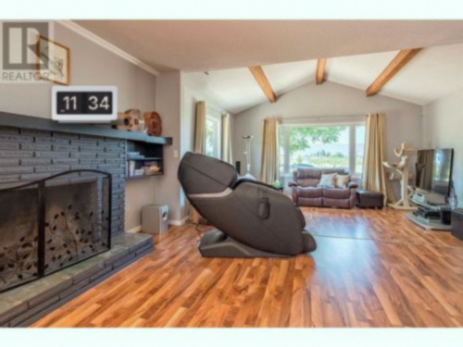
11:34
